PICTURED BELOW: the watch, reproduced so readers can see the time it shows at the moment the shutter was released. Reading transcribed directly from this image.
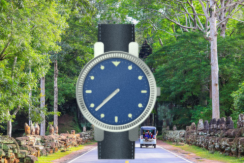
7:38
